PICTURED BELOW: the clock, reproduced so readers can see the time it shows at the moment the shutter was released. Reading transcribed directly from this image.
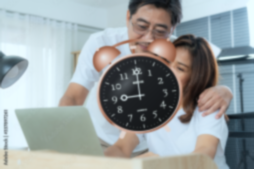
9:00
